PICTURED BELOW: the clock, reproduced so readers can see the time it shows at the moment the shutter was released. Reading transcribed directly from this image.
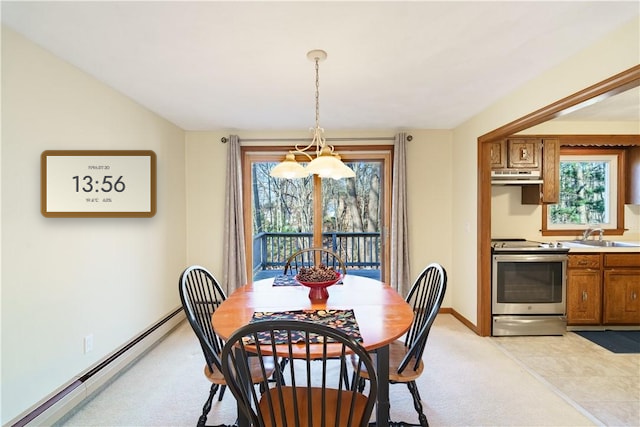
13:56
